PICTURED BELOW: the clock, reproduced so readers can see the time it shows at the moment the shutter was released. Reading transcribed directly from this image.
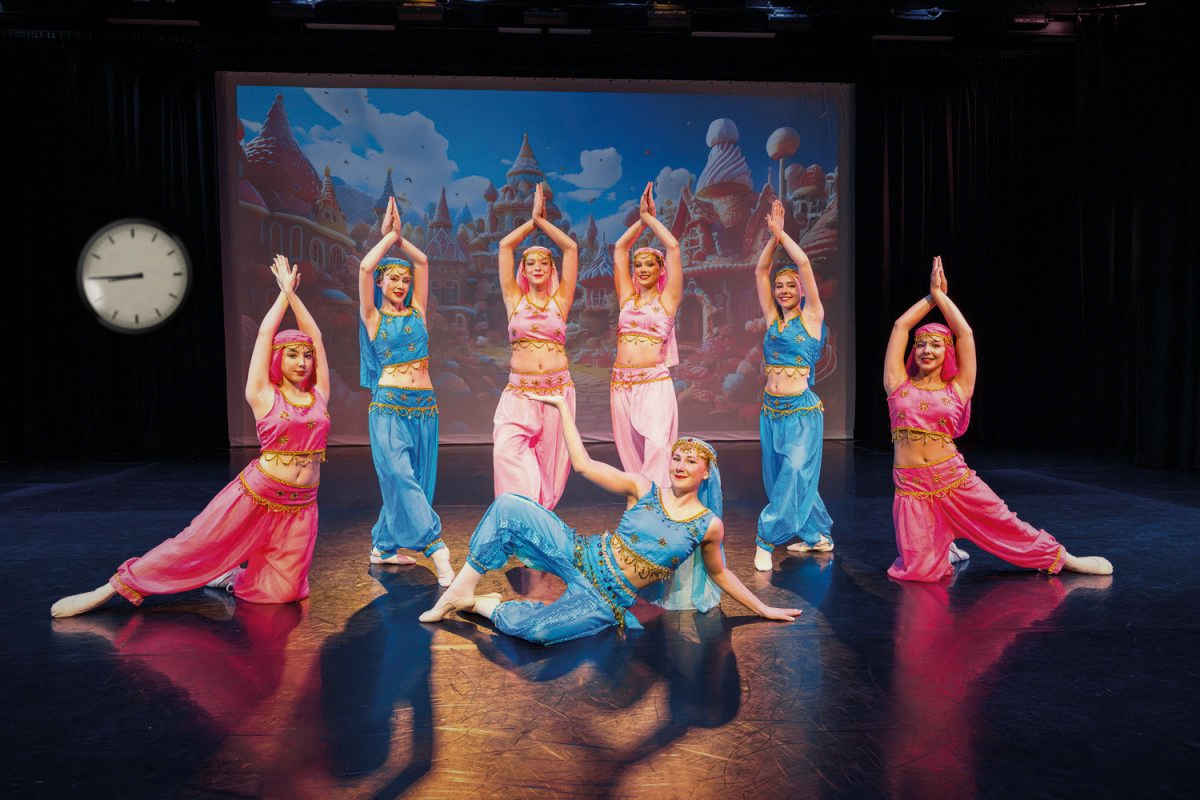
8:45
